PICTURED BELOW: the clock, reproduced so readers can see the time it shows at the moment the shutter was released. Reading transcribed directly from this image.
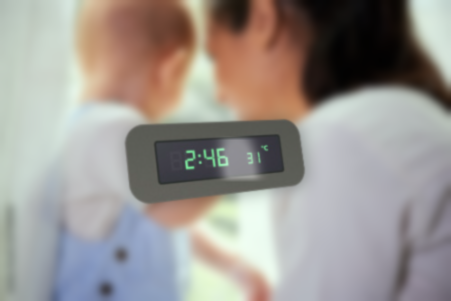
2:46
